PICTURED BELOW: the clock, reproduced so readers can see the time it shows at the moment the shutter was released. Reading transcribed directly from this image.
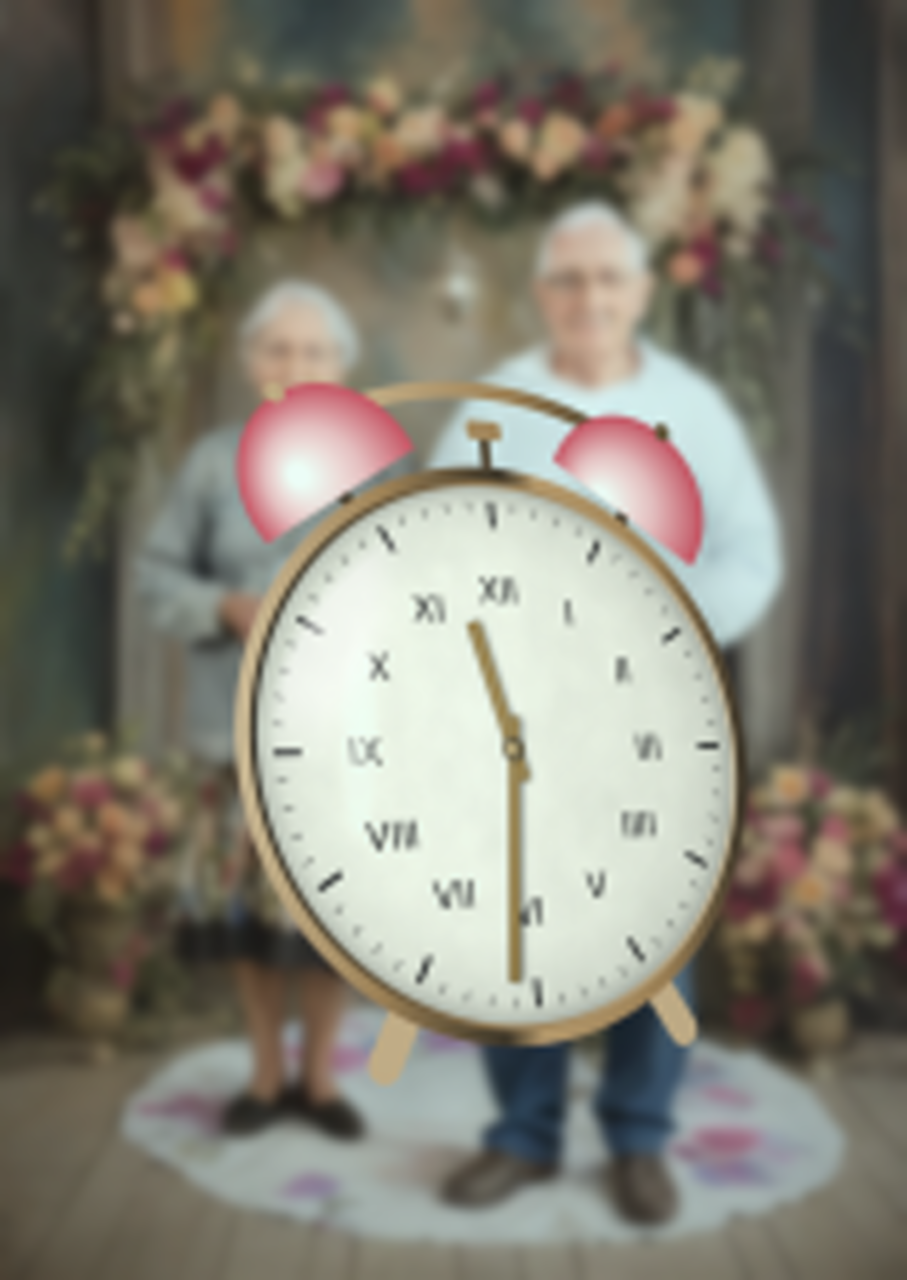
11:31
